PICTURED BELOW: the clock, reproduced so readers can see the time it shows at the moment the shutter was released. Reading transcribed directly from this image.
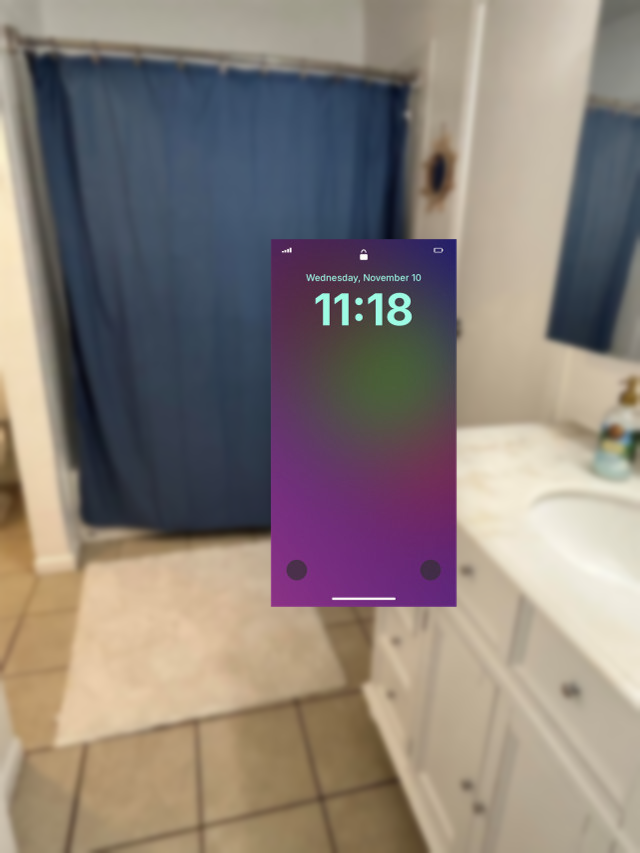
11:18
